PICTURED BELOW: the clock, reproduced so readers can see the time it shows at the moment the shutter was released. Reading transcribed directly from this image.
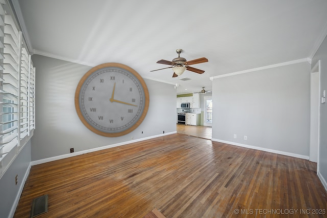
12:17
